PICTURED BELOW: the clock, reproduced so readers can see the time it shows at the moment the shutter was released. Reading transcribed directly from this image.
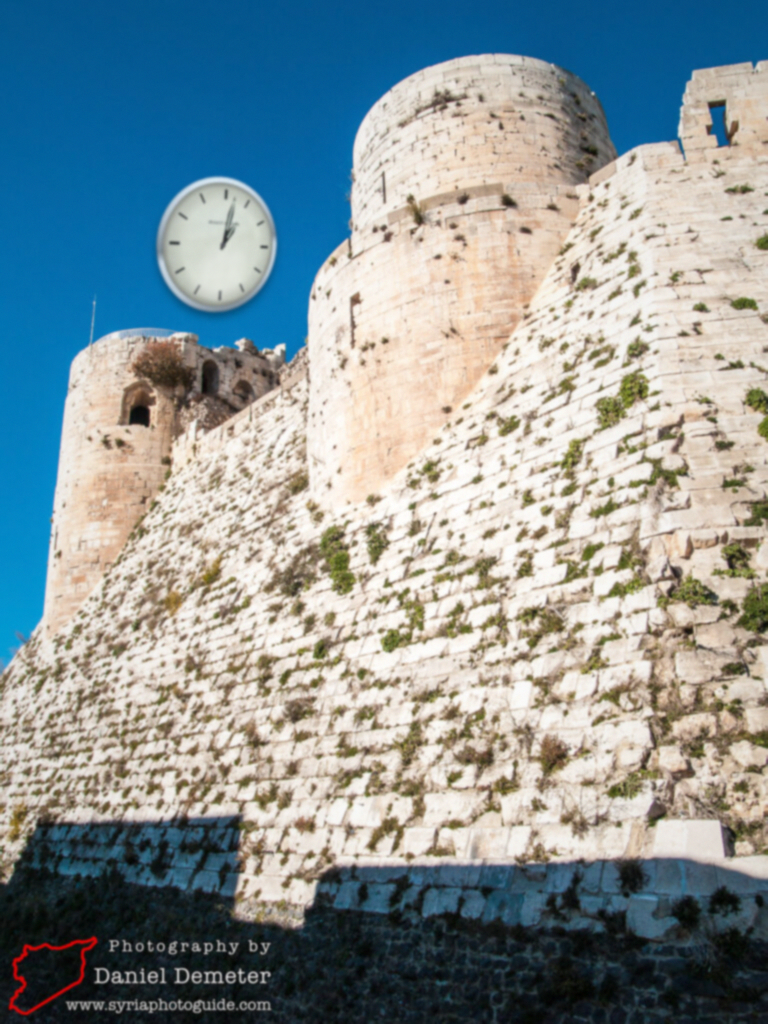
1:02
